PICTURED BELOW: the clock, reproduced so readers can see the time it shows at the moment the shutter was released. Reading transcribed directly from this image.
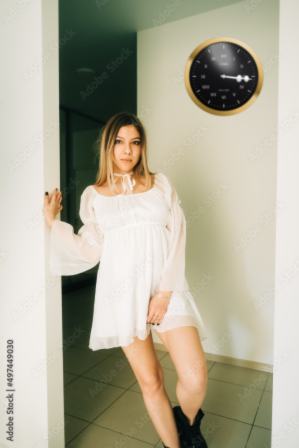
3:16
